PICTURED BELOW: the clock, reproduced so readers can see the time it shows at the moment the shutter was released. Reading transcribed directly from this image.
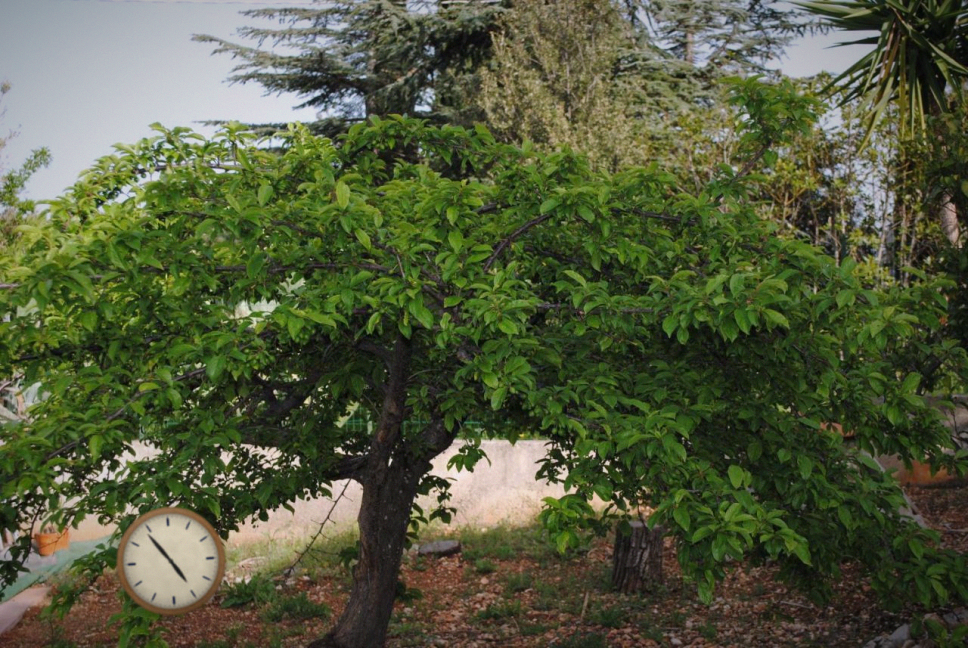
4:54
